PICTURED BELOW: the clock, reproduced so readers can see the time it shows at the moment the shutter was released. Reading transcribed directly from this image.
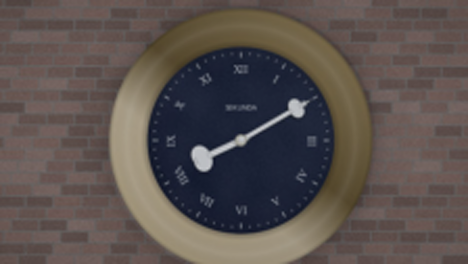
8:10
